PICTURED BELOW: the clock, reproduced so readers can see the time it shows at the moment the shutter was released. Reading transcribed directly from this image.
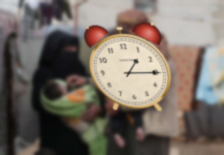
1:15
